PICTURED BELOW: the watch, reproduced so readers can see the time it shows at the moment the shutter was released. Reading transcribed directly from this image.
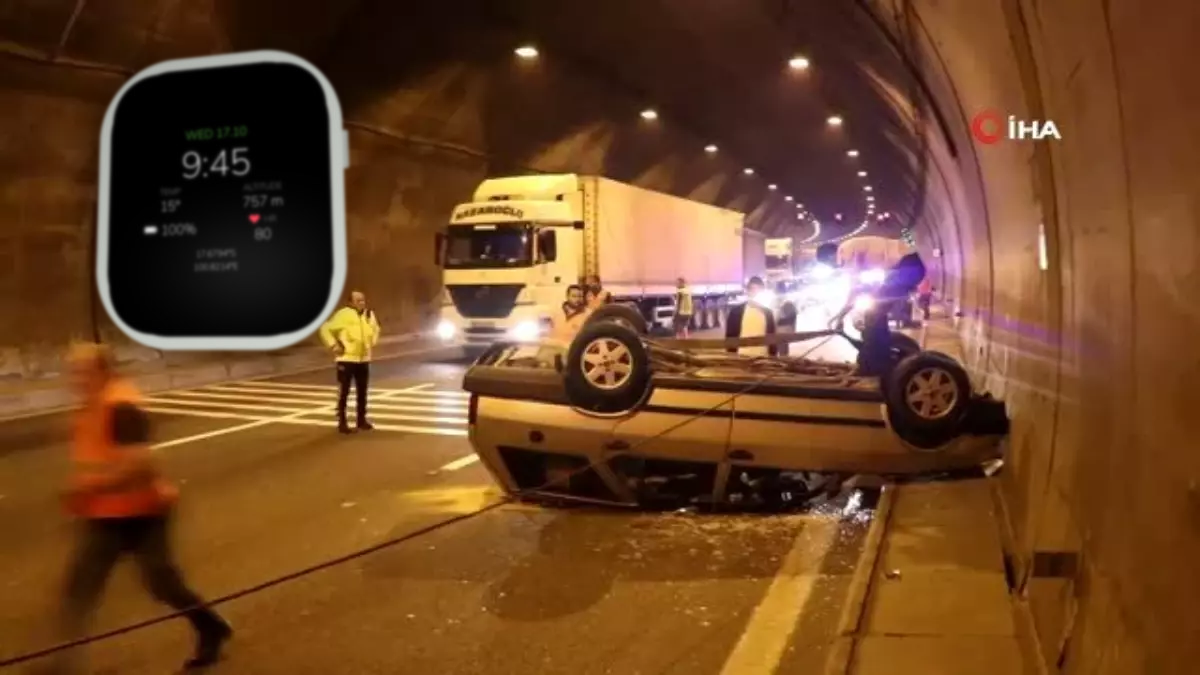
9:45
